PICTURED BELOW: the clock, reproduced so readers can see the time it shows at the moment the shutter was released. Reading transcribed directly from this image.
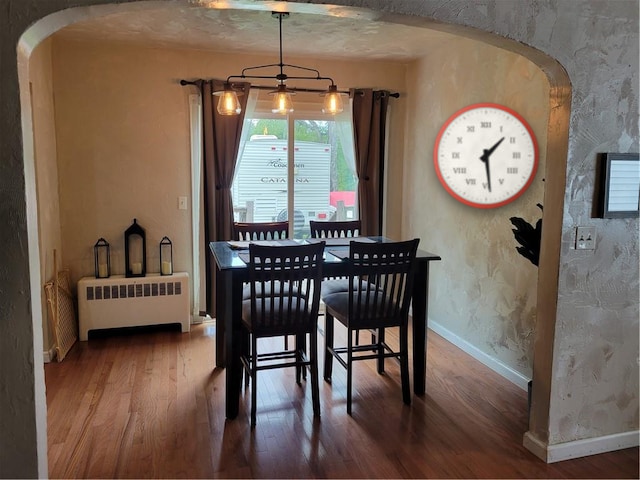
1:29
